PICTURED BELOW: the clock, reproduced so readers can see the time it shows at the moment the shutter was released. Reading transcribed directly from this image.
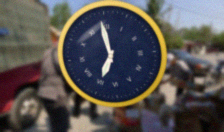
6:59
